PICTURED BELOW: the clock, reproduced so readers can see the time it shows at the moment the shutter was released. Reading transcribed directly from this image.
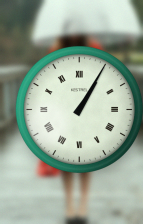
1:05
